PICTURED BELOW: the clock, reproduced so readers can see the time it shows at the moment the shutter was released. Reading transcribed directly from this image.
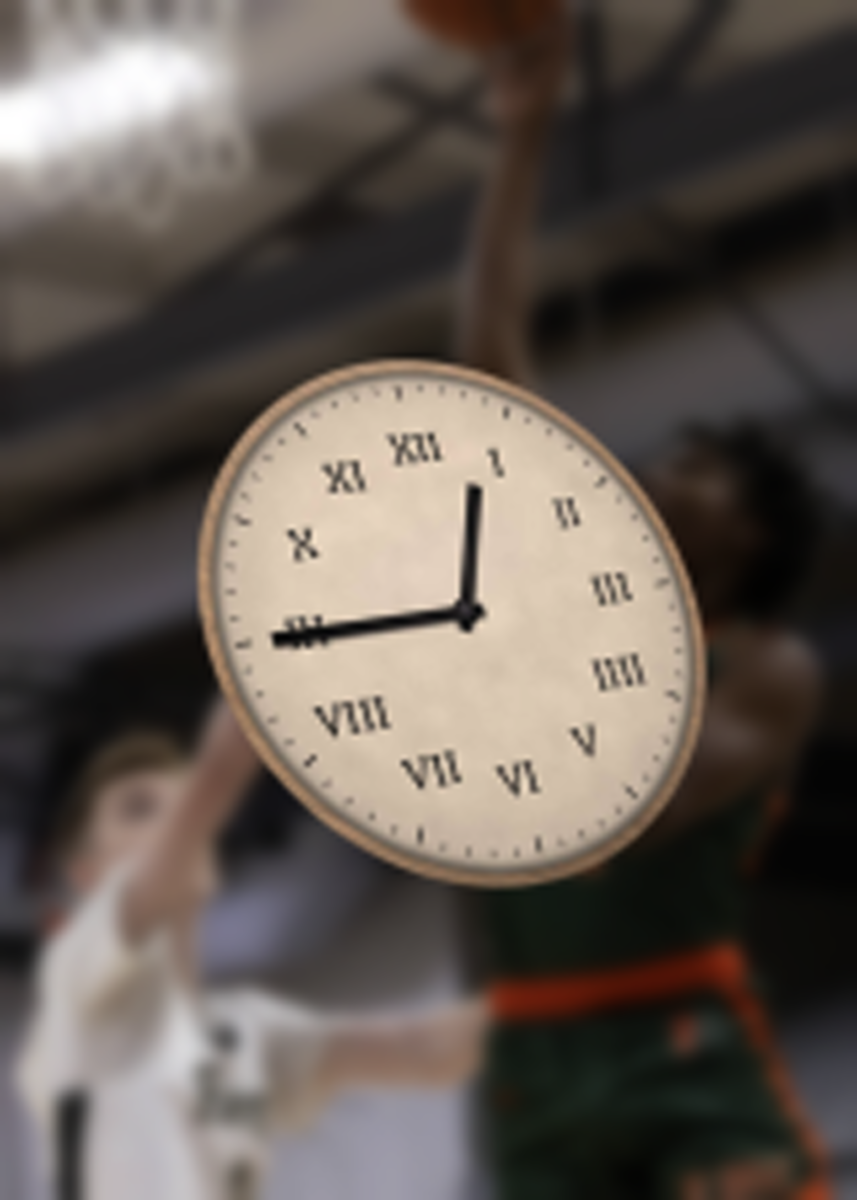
12:45
